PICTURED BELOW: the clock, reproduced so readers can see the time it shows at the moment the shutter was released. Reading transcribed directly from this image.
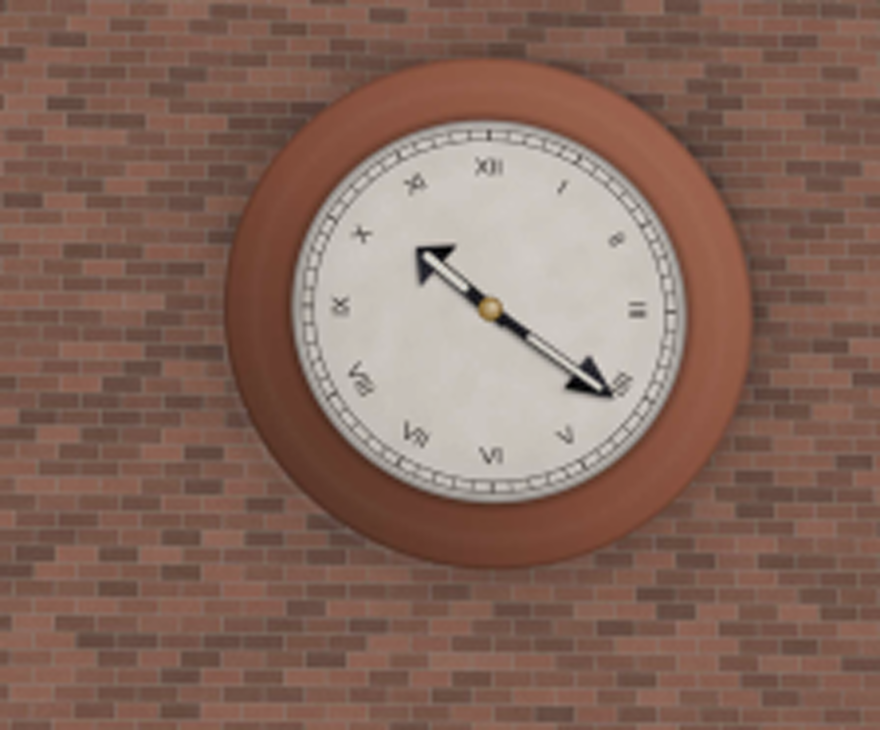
10:21
